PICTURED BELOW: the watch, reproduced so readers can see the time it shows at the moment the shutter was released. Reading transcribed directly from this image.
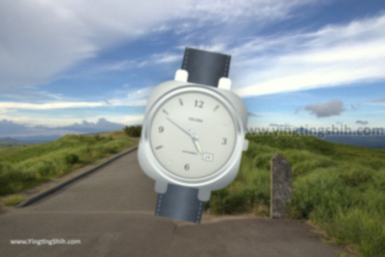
4:49
